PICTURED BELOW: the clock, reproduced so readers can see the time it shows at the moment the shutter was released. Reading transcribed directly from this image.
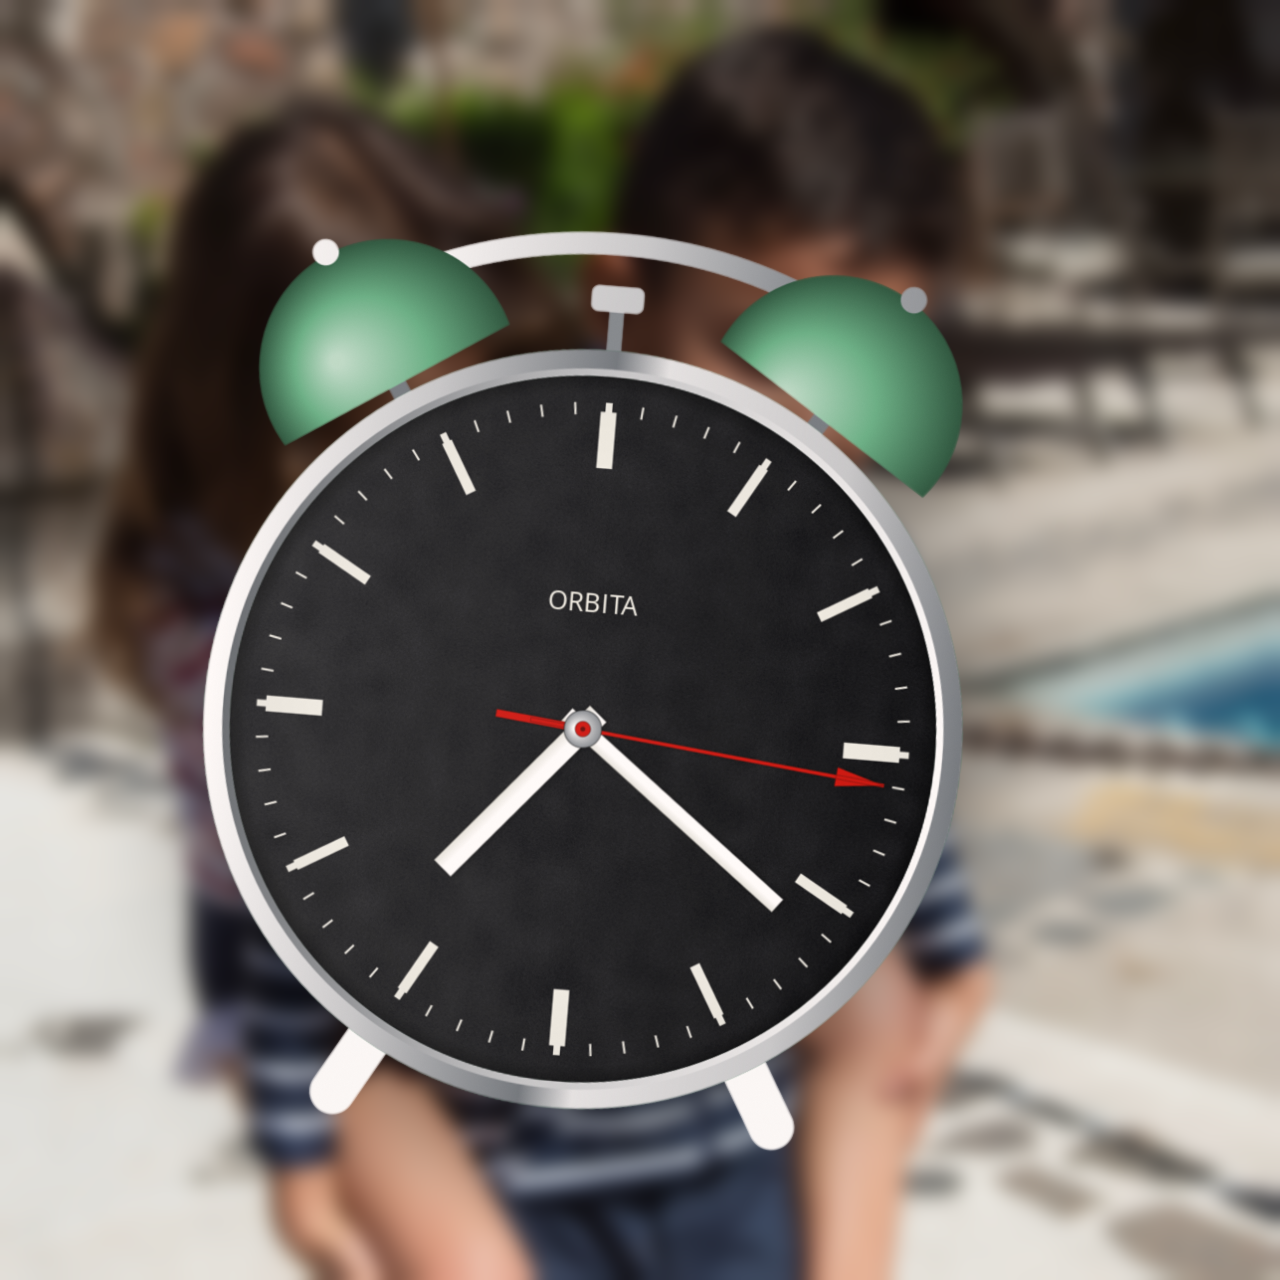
7:21:16
